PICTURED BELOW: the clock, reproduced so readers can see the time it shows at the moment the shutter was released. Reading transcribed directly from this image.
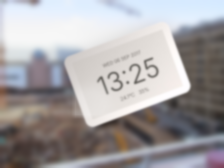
13:25
